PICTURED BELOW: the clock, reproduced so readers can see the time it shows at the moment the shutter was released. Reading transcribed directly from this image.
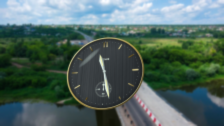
11:28
